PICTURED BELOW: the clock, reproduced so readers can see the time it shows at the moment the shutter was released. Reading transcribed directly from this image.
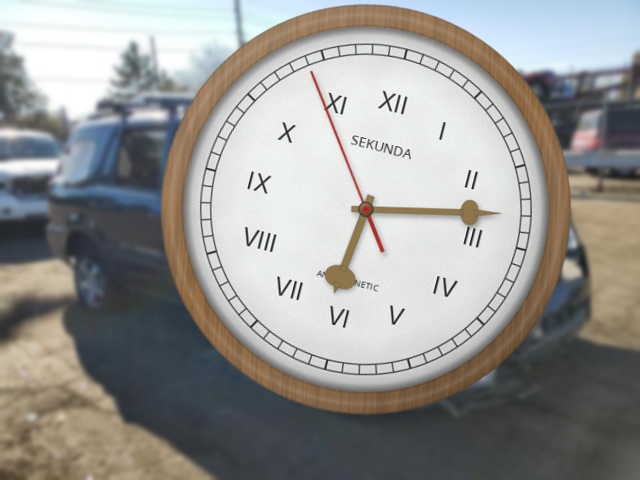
6:12:54
